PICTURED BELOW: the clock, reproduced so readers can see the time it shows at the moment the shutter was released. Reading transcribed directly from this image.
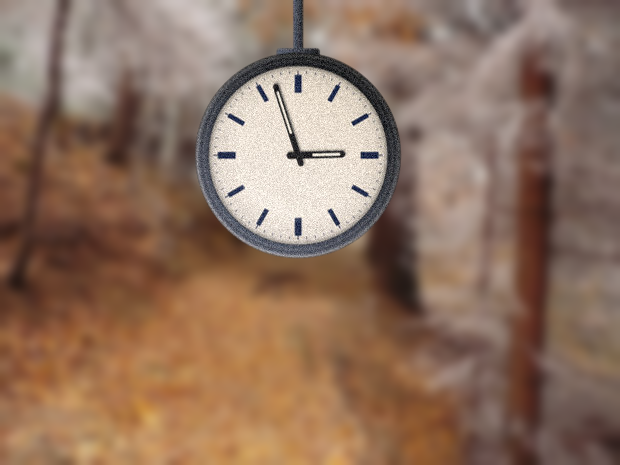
2:57
